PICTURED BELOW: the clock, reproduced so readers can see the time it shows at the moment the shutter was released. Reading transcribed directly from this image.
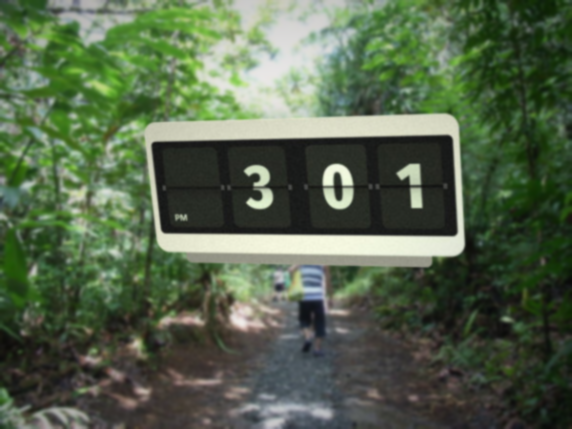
3:01
